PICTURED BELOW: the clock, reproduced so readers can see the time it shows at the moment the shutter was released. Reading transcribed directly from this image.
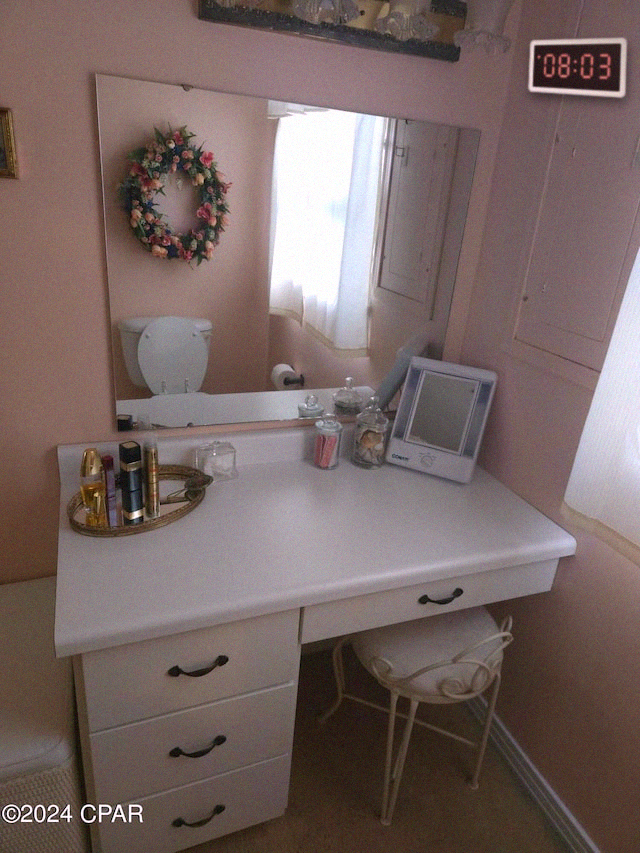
8:03
